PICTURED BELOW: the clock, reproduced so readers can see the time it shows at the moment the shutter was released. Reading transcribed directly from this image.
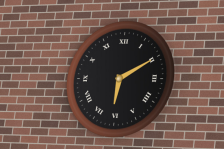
6:10
